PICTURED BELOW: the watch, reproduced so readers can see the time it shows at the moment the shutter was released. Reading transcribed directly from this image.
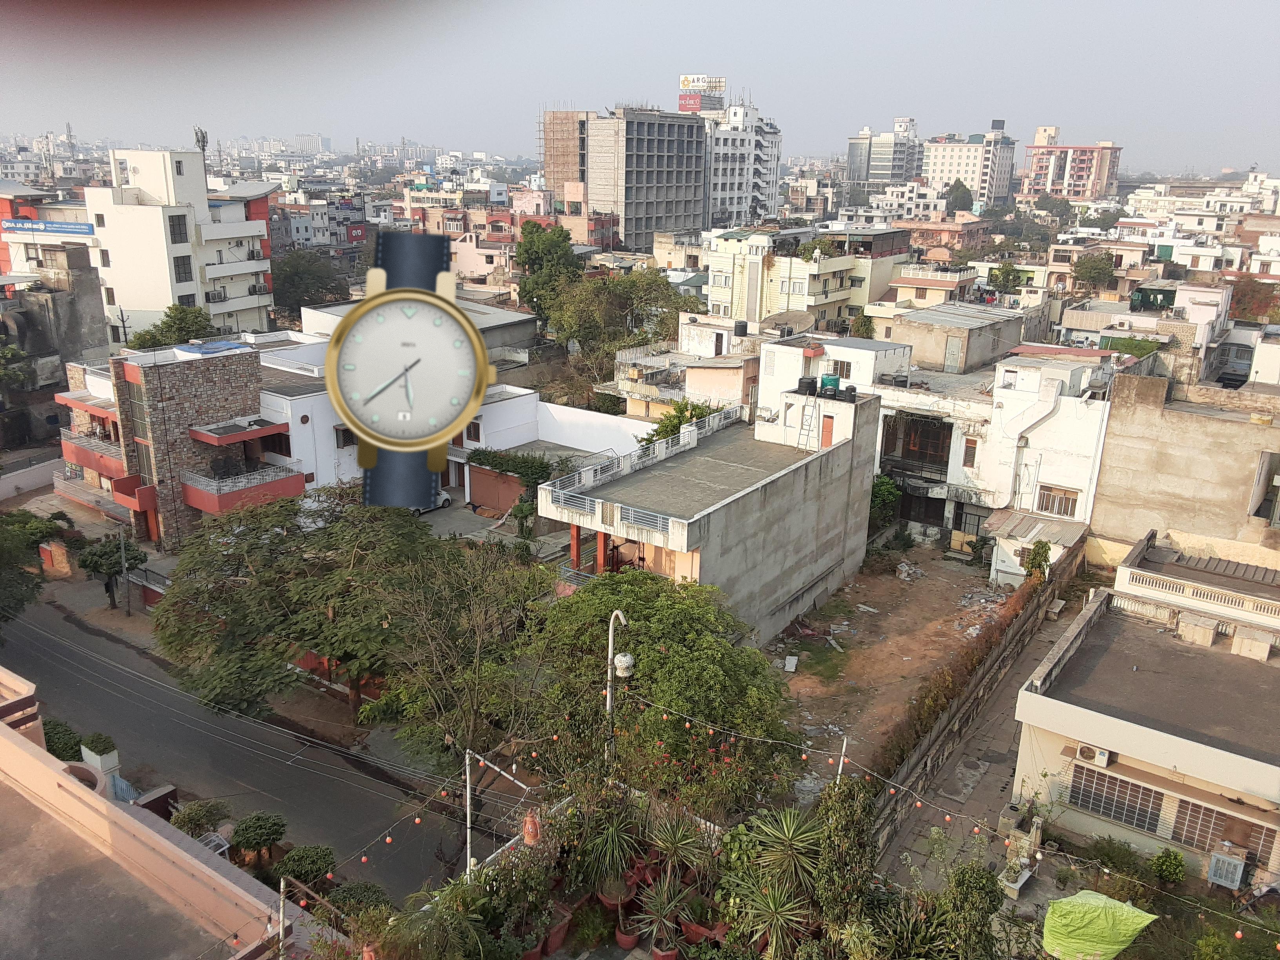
5:38:38
